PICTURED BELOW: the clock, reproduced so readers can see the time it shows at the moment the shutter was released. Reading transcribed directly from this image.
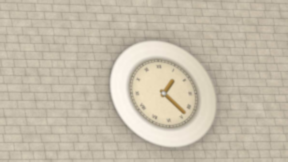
1:23
